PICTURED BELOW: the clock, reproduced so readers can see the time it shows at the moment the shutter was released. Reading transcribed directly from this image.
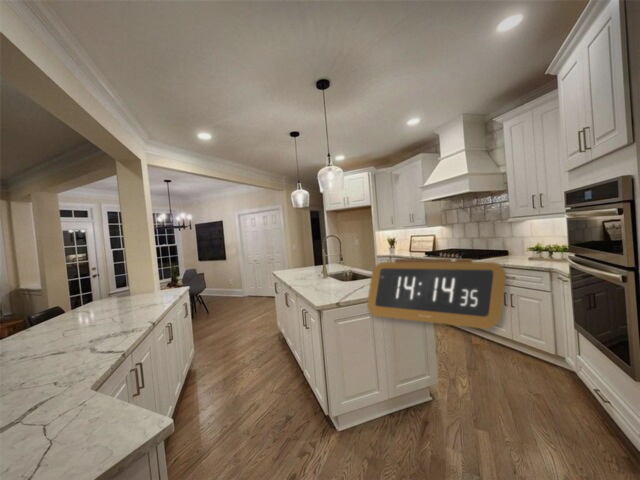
14:14:35
